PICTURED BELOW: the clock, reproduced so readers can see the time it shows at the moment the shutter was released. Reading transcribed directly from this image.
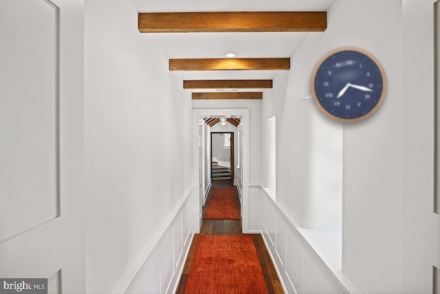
7:17
